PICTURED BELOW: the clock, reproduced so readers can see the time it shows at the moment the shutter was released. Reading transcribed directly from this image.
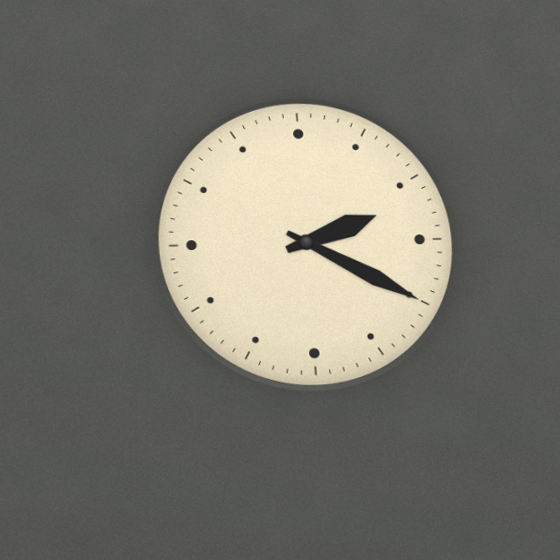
2:20
